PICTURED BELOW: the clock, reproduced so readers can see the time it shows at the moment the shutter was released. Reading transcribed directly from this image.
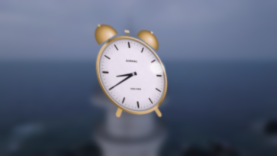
8:40
